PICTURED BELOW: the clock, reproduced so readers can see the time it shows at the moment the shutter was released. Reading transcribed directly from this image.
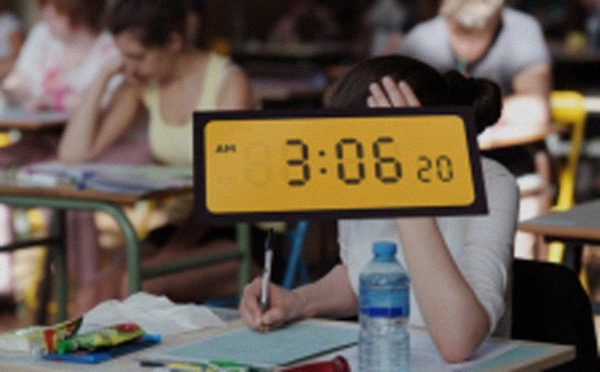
3:06:20
